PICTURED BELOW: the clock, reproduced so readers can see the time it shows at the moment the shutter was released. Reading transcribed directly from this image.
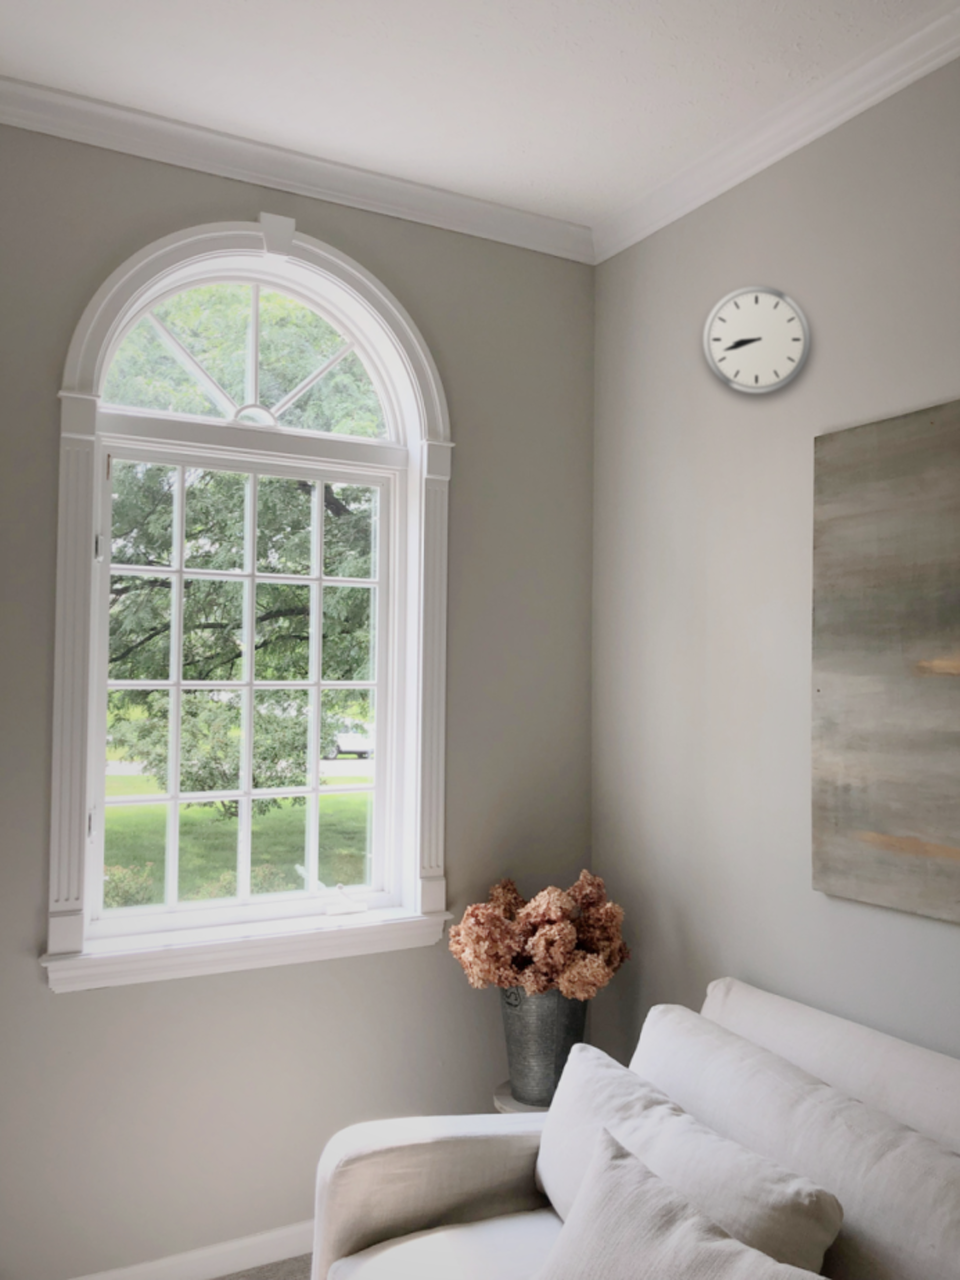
8:42
